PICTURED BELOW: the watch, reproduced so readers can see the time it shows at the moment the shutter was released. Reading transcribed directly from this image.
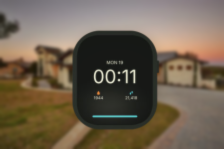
0:11
